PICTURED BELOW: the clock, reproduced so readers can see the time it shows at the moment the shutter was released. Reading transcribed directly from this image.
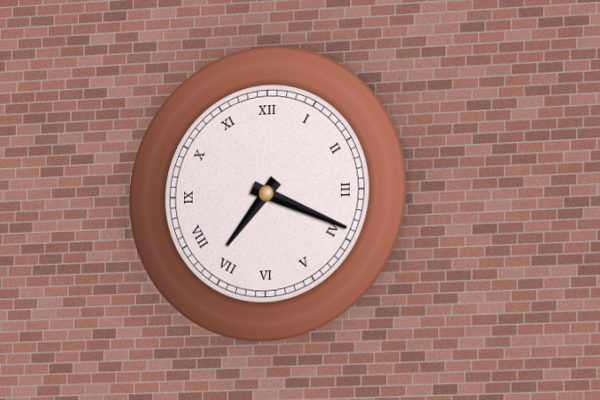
7:19
